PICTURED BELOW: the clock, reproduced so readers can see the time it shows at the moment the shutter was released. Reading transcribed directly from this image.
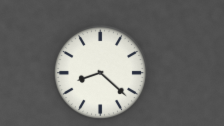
8:22
